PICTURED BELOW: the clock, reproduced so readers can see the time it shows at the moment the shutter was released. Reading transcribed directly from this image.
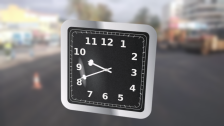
9:41
